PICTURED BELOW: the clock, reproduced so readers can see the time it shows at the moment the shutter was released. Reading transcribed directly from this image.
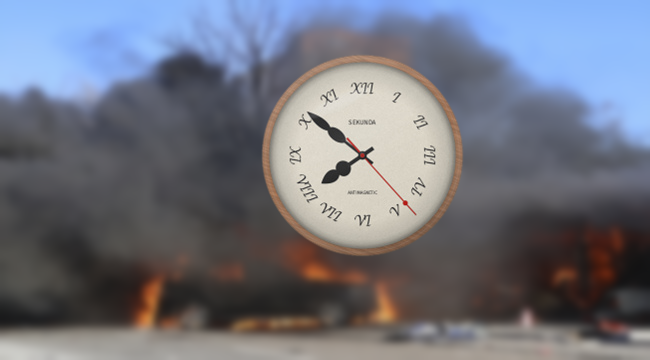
7:51:23
